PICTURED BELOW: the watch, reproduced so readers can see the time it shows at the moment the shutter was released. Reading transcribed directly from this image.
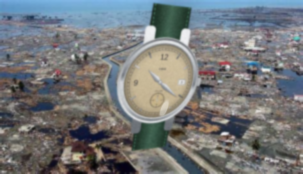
10:21
